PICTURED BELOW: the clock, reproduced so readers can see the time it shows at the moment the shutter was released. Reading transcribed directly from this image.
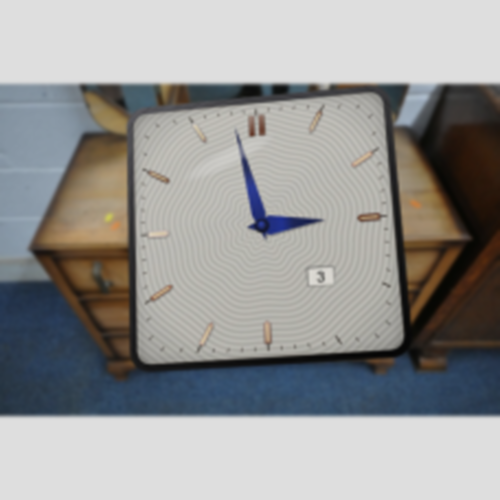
2:58
